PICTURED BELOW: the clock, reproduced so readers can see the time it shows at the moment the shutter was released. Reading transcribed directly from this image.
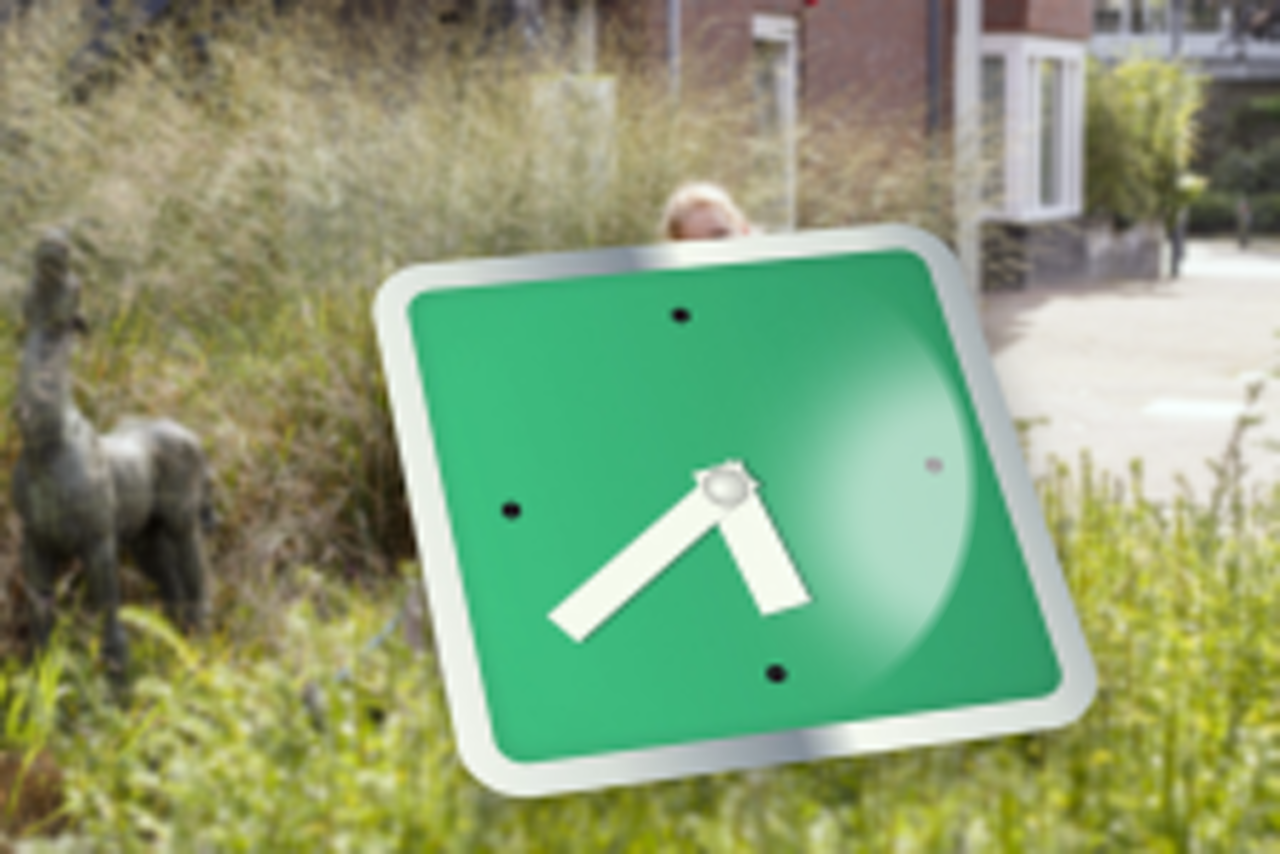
5:39
